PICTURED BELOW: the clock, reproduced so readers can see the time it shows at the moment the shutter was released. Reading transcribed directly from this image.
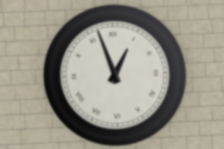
12:57
